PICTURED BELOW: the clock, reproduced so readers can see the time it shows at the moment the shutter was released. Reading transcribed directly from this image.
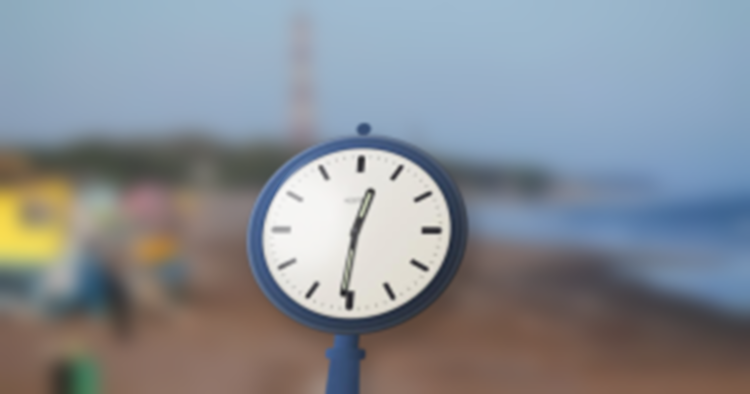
12:31
